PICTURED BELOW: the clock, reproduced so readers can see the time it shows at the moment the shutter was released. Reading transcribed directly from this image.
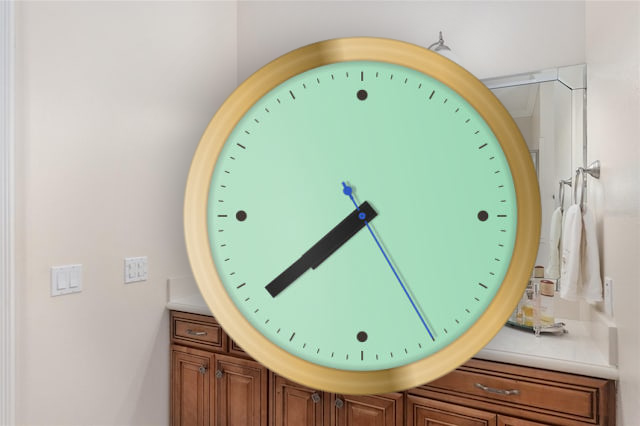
7:38:25
